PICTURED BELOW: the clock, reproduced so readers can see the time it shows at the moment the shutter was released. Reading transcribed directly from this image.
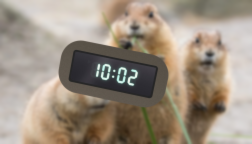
10:02
